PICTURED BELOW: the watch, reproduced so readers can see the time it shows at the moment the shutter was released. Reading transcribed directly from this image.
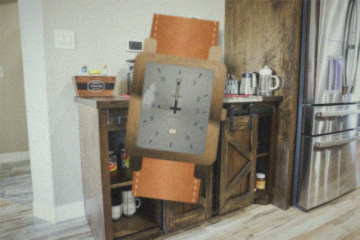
9:00
